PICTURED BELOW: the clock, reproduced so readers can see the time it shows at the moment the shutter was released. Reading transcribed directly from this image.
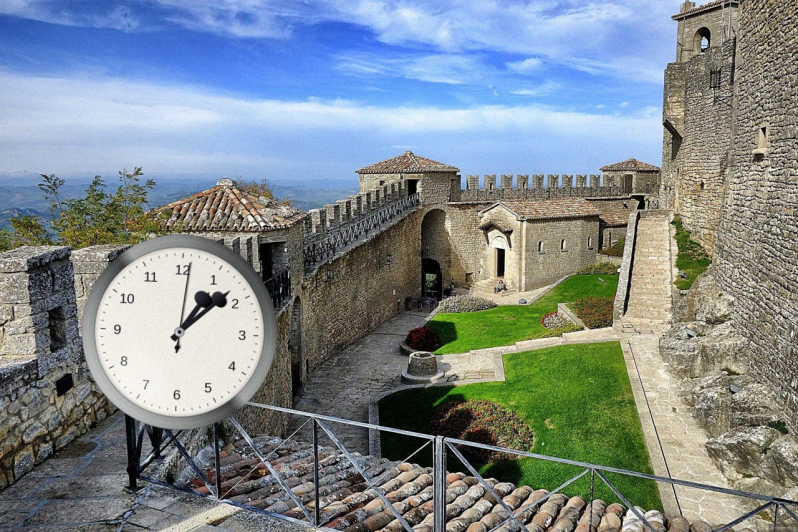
1:08:01
